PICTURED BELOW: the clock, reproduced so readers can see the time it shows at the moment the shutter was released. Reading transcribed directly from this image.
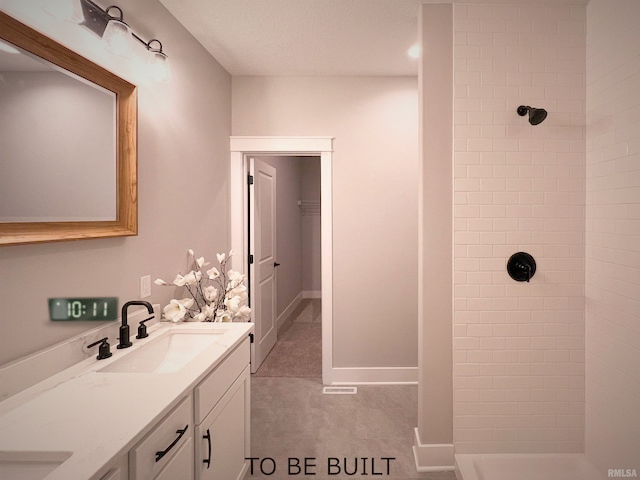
10:11
